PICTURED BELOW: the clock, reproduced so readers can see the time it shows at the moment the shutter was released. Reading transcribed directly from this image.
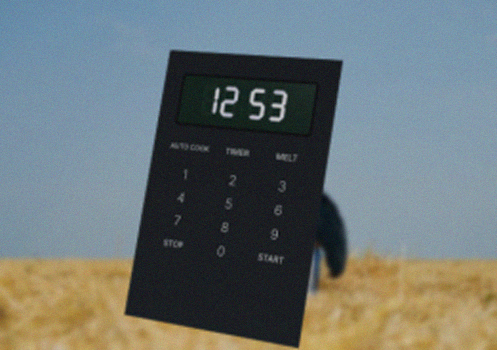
12:53
